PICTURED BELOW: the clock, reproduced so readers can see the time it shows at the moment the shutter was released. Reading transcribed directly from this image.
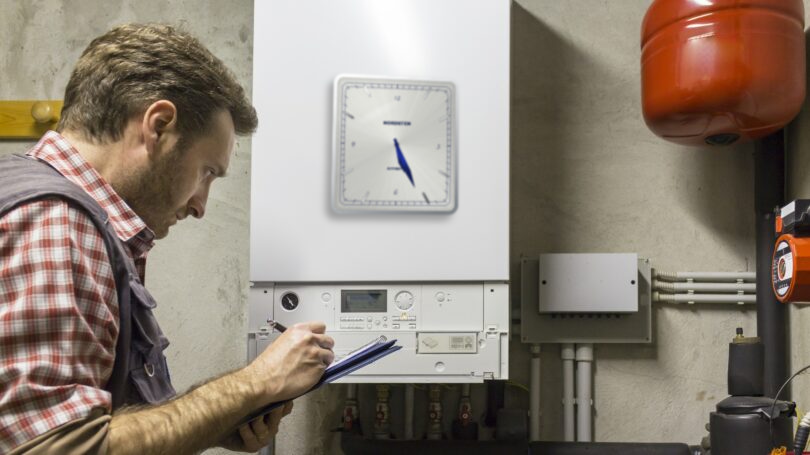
5:26
